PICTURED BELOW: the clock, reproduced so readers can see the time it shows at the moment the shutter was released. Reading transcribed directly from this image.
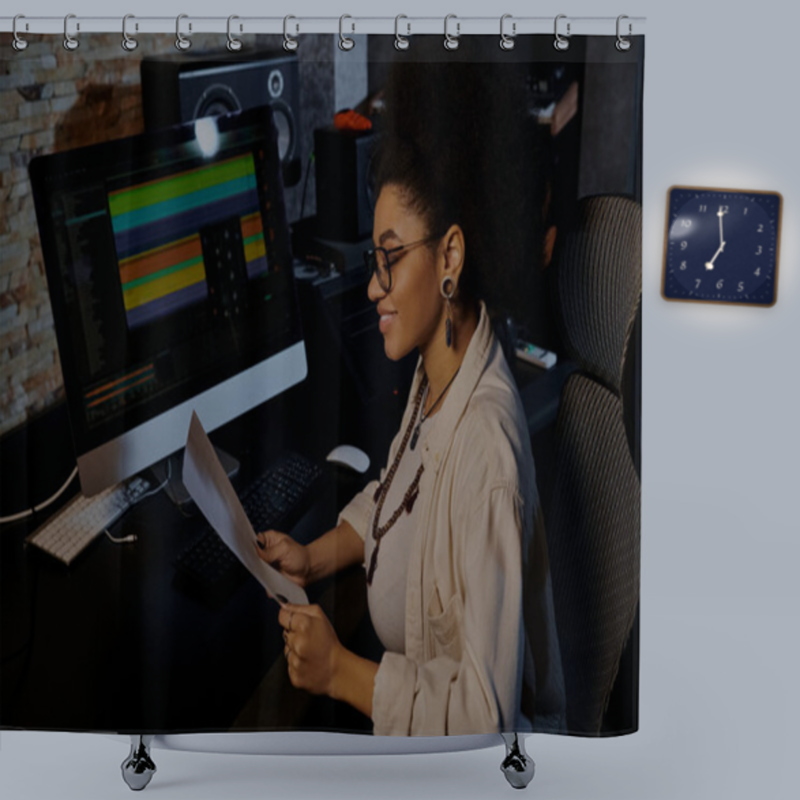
6:59
